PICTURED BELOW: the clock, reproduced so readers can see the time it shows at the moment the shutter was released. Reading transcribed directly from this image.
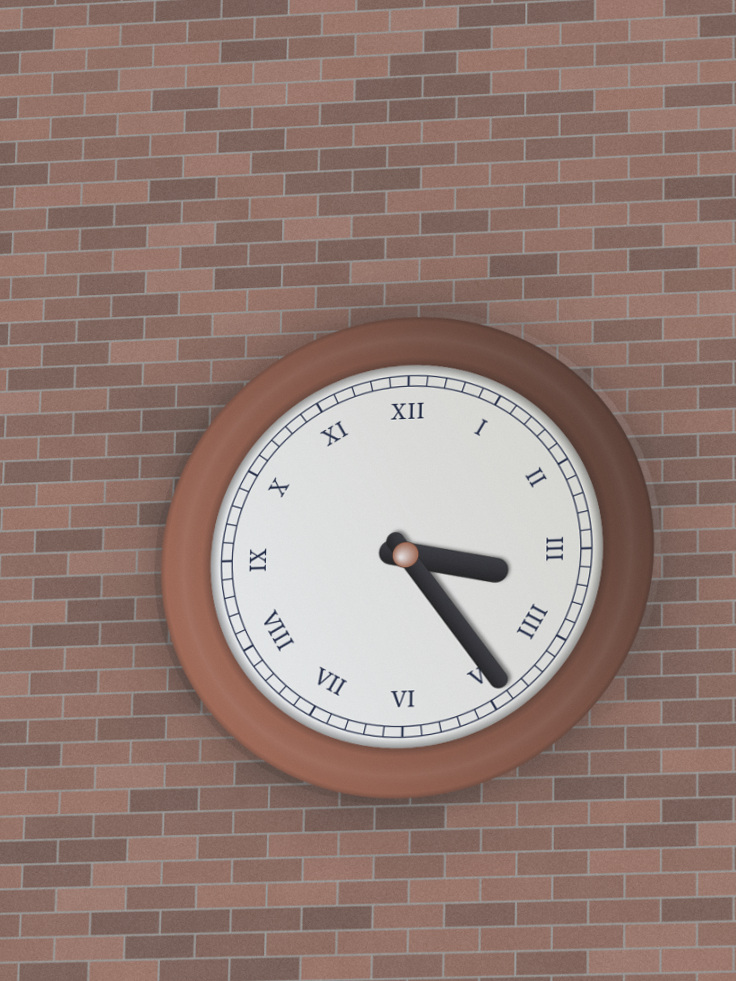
3:24
